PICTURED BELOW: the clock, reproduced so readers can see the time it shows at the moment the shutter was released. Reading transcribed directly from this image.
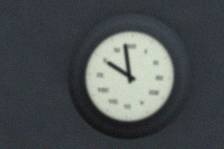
9:58
